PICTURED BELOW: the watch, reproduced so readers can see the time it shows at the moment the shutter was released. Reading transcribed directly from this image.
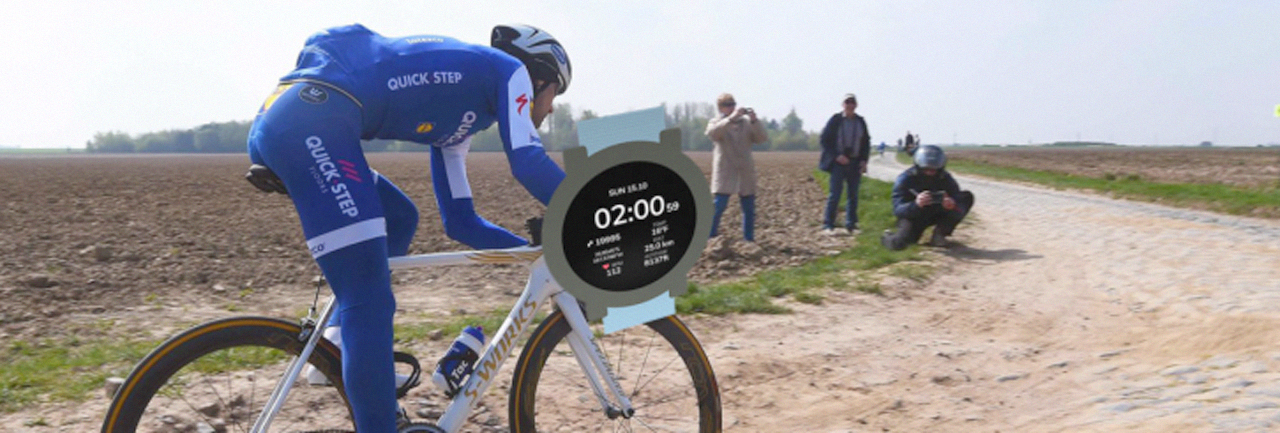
2:00
